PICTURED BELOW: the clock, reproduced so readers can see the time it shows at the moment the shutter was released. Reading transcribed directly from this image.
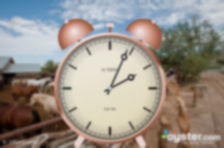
2:04
